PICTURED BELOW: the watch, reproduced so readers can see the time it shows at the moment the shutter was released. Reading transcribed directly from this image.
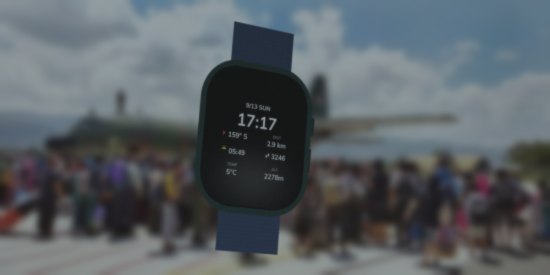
17:17
